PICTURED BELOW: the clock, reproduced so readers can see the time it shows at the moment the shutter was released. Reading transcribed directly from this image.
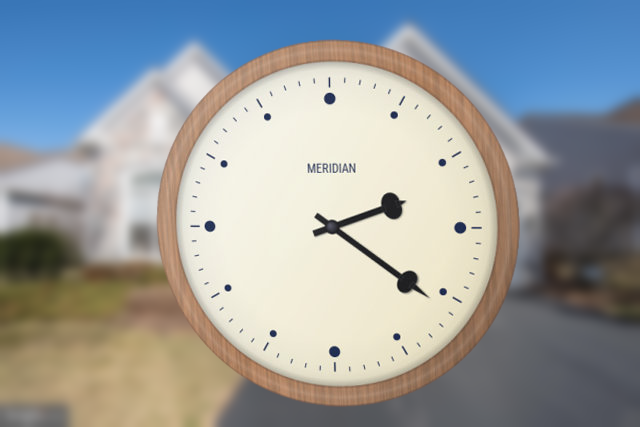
2:21
